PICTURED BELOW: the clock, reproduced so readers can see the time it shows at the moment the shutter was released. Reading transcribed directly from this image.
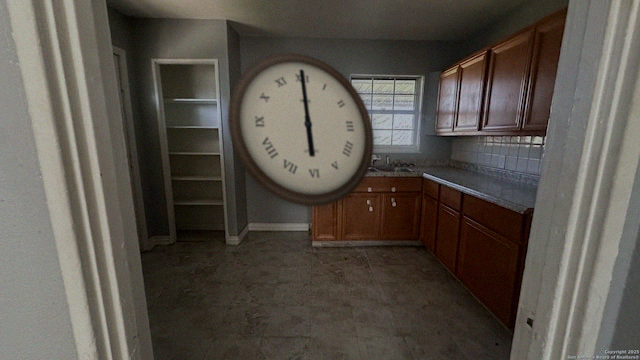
6:00
